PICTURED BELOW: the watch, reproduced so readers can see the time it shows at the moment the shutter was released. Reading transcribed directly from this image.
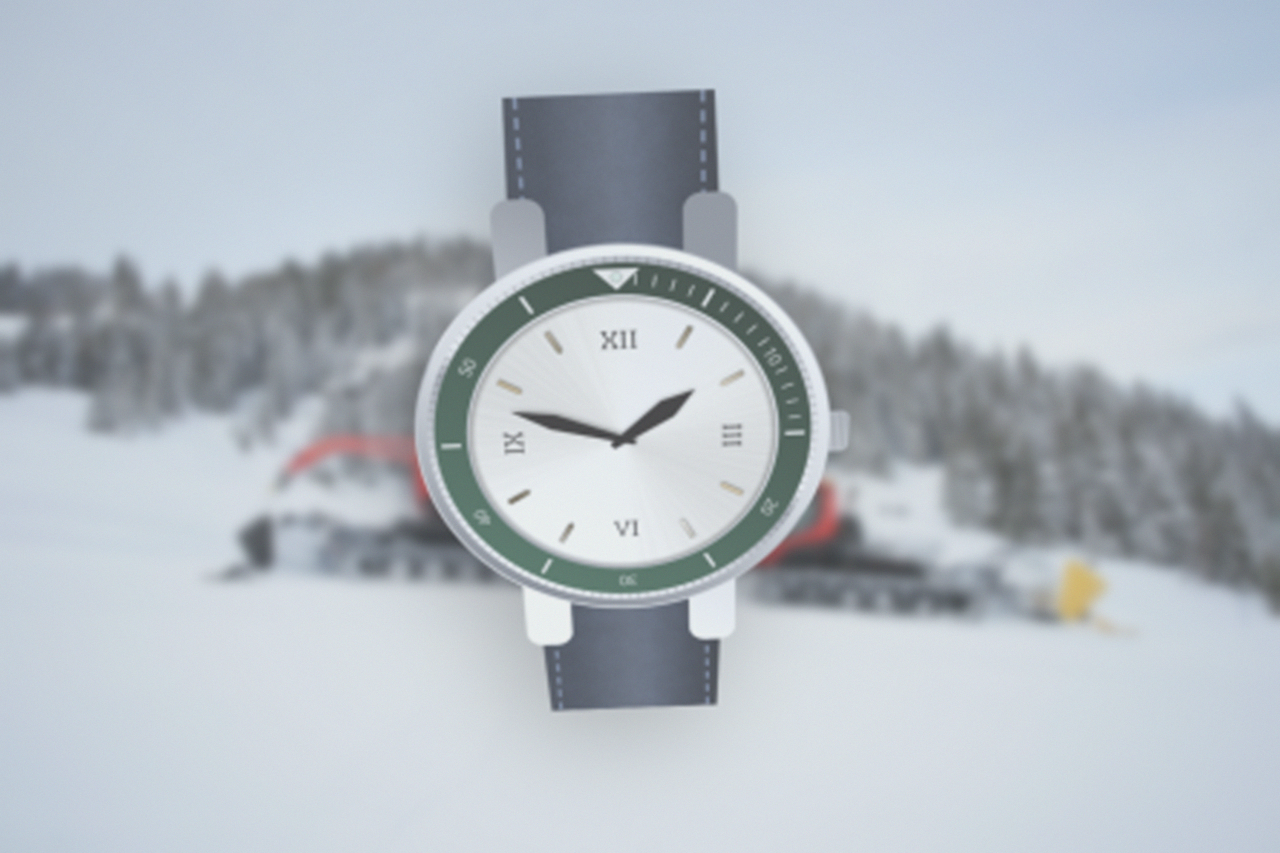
1:48
